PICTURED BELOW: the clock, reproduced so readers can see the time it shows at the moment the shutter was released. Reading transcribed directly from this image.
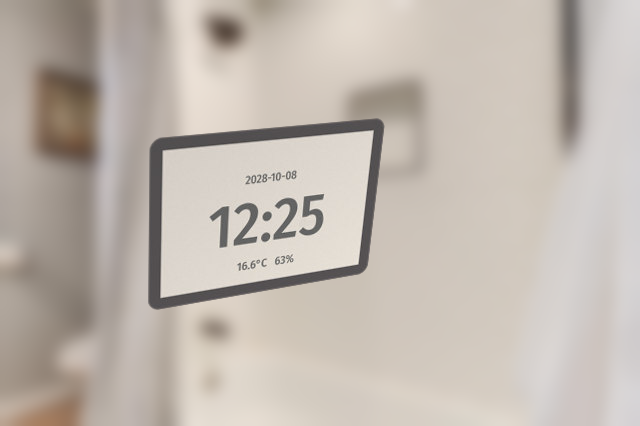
12:25
